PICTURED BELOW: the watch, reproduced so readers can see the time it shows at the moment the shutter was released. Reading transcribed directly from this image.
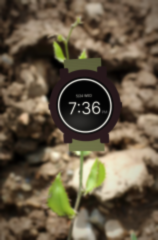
7:36
